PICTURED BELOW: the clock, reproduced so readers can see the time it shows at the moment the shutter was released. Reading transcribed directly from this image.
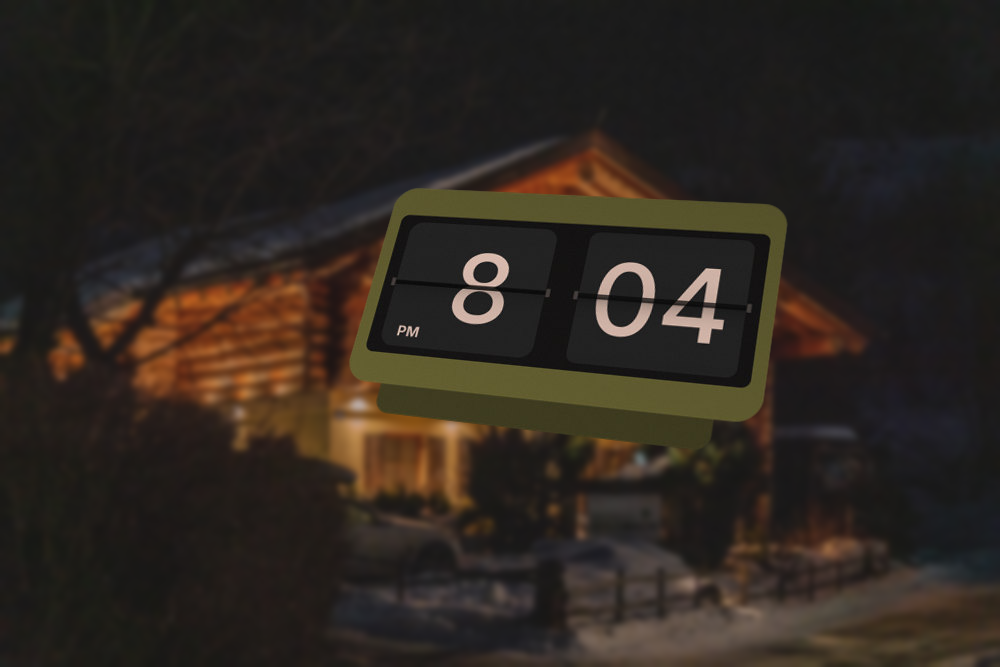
8:04
